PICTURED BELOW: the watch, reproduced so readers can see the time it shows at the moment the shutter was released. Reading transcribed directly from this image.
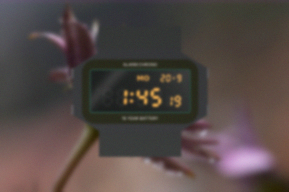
1:45
